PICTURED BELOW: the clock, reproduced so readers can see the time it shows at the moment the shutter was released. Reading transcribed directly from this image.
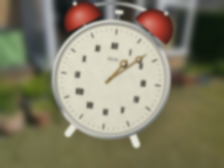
1:08
